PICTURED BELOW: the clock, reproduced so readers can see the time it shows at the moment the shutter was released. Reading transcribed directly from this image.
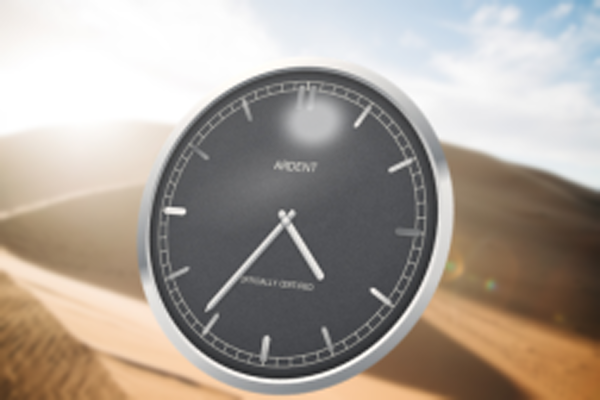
4:36
